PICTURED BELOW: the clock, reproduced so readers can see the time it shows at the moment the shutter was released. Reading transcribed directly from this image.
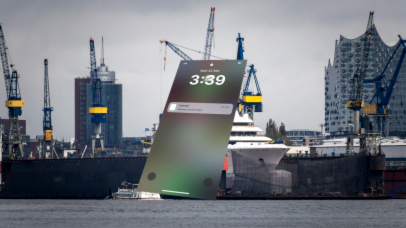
3:39
